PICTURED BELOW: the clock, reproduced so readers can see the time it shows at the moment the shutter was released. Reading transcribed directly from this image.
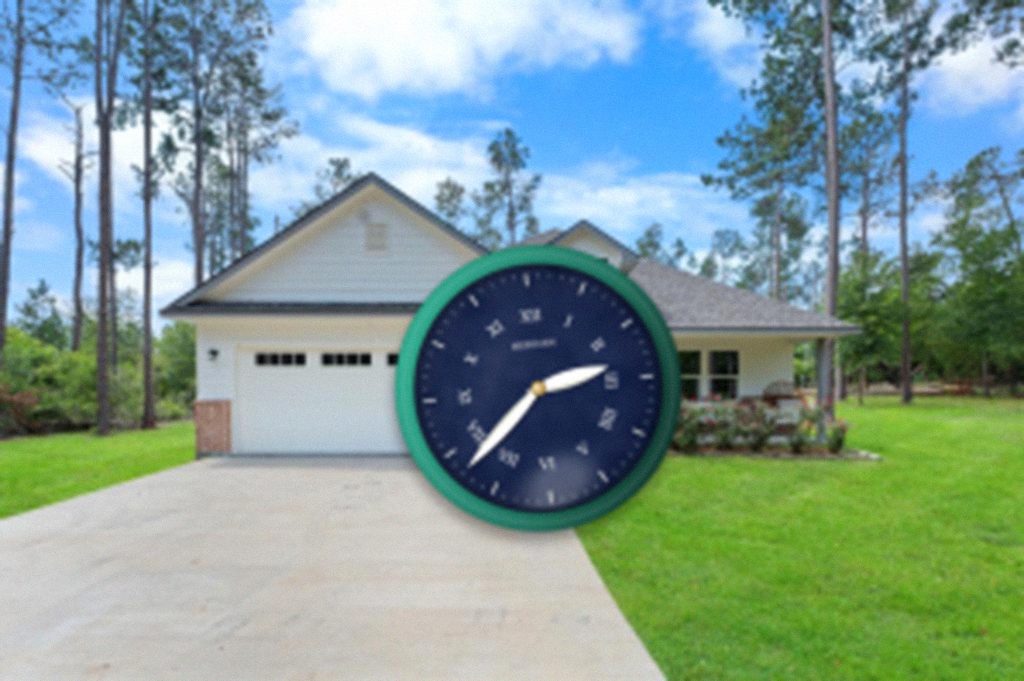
2:38
